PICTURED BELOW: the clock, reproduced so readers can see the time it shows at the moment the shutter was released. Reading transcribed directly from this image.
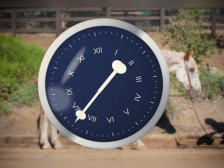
1:38
